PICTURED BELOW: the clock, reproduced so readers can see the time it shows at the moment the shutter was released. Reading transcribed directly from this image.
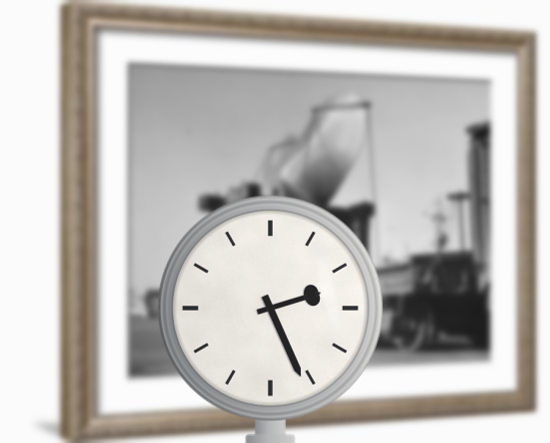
2:26
